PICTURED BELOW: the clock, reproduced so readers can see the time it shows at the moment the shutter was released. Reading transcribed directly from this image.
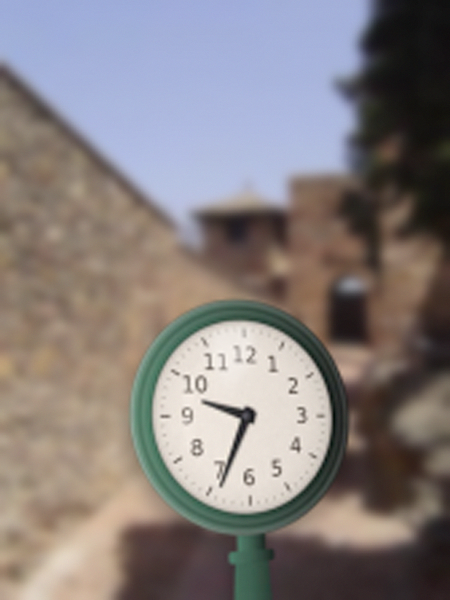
9:34
